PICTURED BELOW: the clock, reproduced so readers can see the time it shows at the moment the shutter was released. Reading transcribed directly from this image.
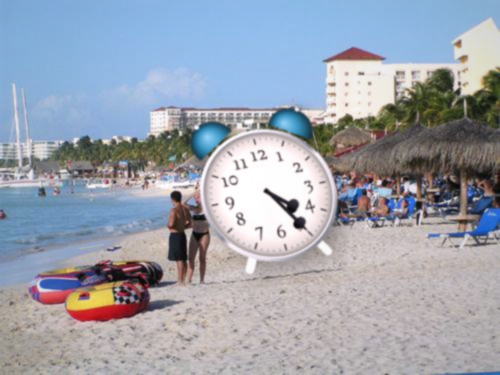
4:25
